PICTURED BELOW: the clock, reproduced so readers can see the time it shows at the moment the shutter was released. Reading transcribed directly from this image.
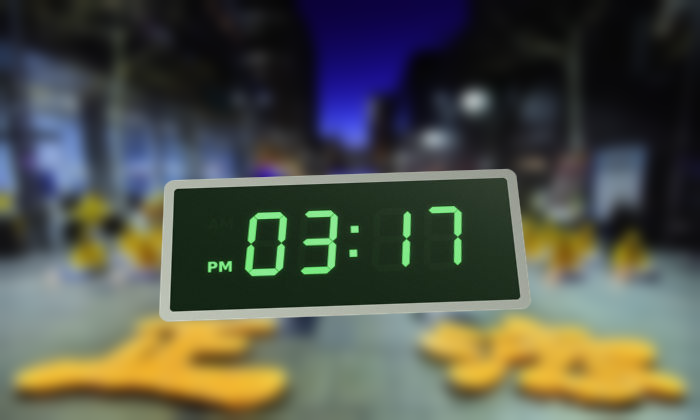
3:17
